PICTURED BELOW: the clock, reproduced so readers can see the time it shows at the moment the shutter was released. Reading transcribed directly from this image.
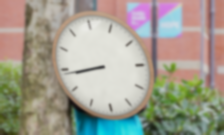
8:44
